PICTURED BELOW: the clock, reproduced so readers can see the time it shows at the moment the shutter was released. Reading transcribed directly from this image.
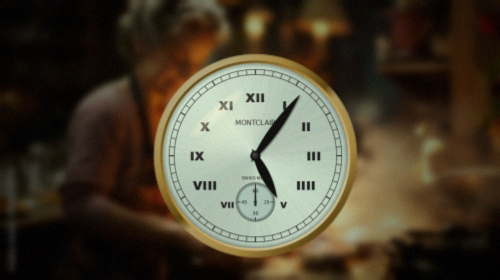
5:06
